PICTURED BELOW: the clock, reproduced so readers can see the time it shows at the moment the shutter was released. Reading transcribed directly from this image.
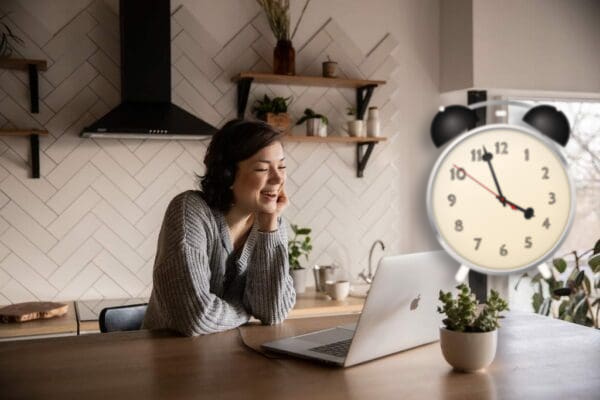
3:56:51
